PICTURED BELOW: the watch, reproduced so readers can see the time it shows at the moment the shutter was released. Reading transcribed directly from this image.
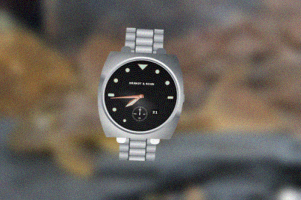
7:44
